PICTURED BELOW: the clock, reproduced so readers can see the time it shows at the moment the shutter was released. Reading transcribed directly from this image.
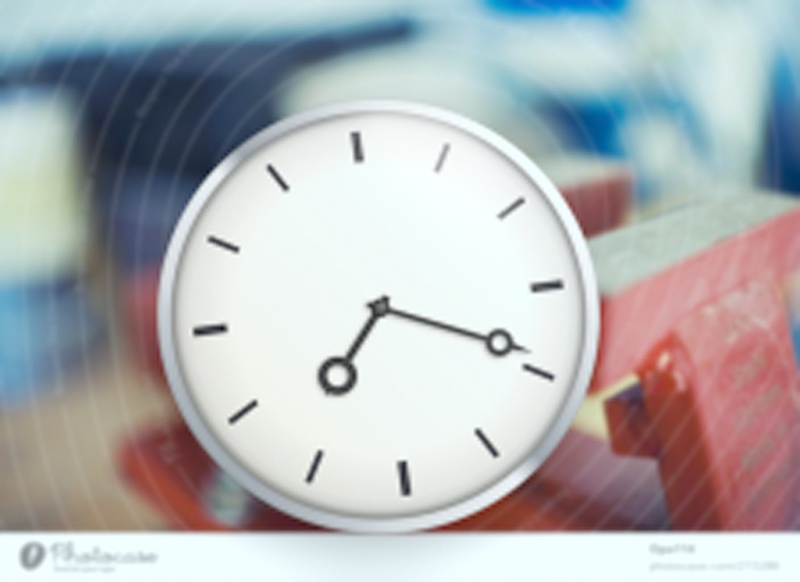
7:19
